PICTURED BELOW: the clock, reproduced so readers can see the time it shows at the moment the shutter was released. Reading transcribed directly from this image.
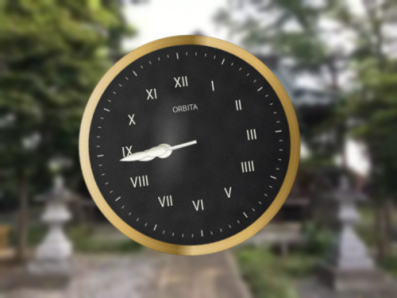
8:44
